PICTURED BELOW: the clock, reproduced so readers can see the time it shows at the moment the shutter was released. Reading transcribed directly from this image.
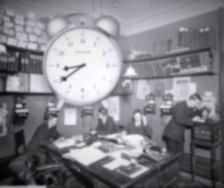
8:39
